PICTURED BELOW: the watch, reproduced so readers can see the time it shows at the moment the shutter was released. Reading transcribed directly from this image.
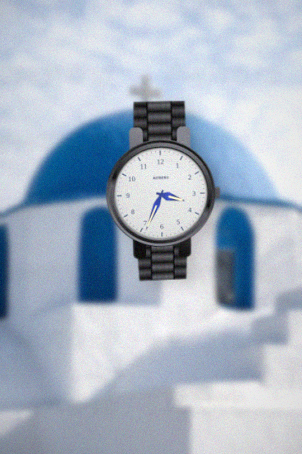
3:34
